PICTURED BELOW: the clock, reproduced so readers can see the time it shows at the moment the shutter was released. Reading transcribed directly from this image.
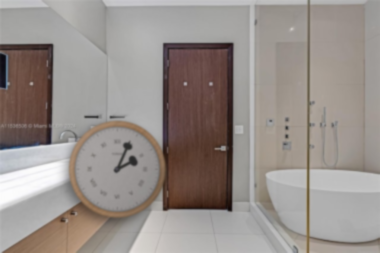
2:04
